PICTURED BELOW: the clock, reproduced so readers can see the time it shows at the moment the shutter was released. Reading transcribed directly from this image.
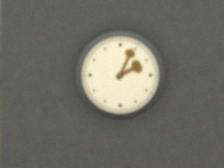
2:04
